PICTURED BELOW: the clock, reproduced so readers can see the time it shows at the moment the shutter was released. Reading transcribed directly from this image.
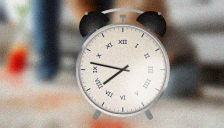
7:47
